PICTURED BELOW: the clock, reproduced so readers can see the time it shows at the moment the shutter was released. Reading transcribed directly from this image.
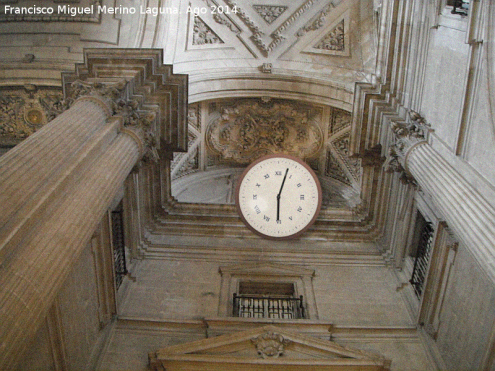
6:03
